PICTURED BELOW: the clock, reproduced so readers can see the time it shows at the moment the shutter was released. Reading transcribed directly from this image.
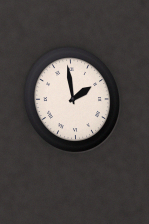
1:59
